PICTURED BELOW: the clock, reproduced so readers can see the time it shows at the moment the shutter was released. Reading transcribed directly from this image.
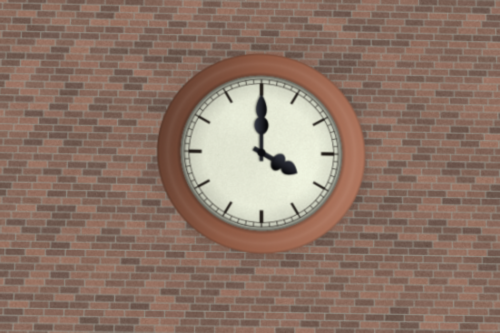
4:00
